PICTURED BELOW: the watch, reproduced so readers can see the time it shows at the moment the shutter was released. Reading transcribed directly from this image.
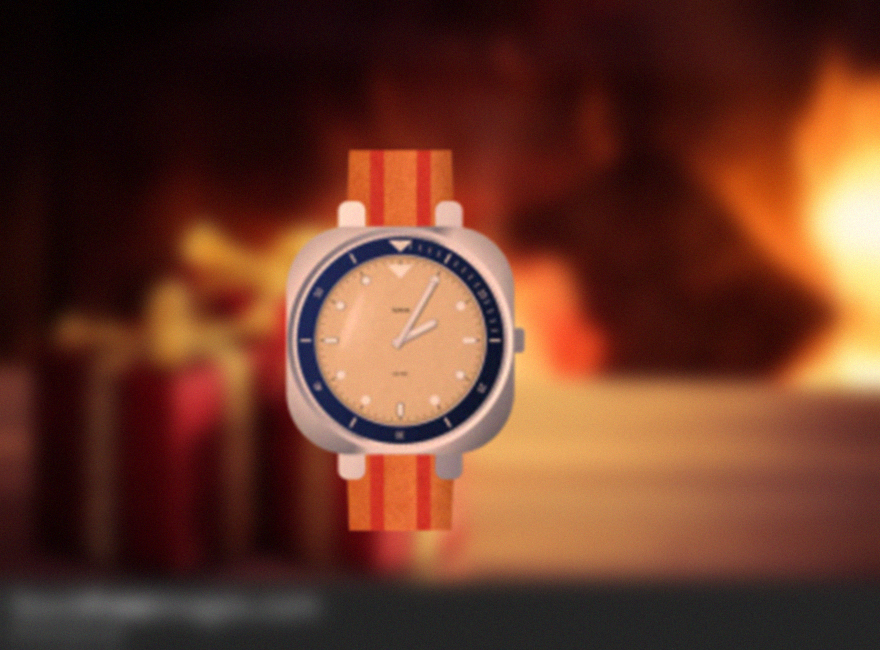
2:05
